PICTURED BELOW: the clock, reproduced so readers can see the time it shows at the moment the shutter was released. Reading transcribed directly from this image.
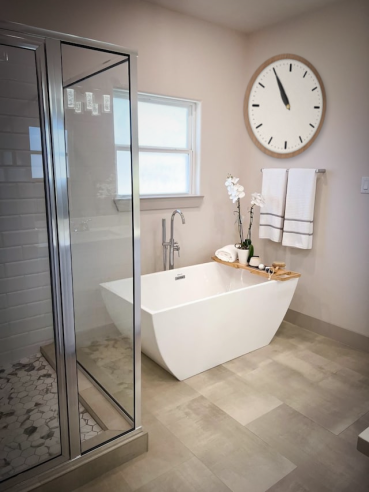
10:55
